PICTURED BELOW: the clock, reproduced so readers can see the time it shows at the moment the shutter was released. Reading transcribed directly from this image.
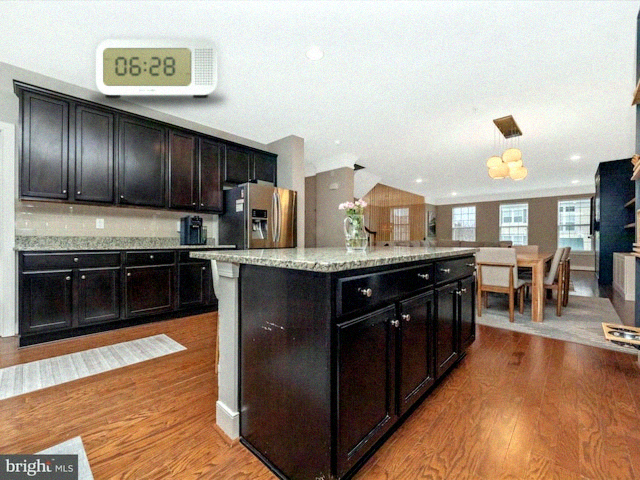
6:28
